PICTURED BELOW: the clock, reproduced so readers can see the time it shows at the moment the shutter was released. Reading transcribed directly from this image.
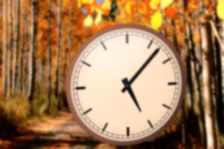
5:07
